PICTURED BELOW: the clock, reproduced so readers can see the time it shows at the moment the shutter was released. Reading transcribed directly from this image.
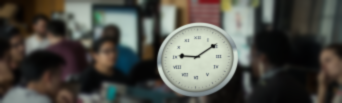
9:09
